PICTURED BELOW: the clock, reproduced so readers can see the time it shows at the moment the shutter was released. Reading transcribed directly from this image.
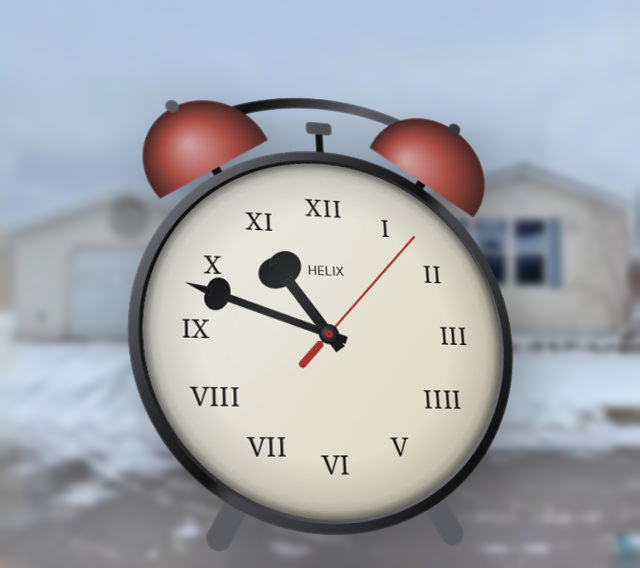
10:48:07
